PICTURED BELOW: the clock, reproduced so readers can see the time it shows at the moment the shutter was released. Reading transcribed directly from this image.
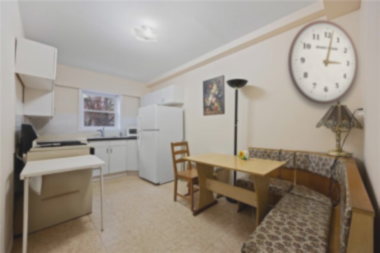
3:02
